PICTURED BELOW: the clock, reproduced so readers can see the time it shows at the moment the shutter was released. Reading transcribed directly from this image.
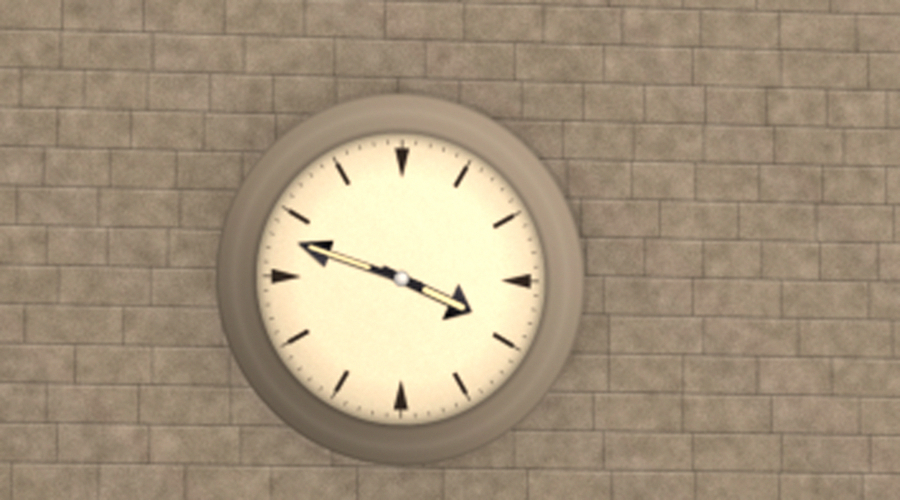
3:48
